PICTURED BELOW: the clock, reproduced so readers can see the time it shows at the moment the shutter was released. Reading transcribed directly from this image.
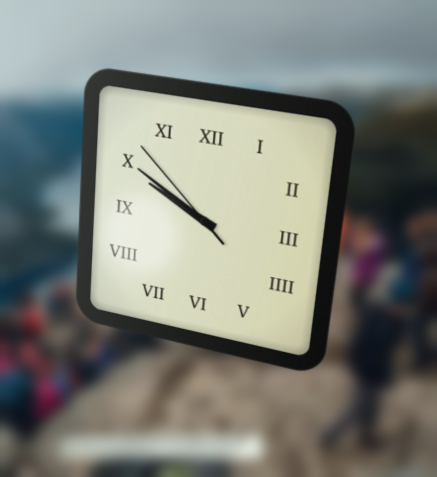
9:49:52
